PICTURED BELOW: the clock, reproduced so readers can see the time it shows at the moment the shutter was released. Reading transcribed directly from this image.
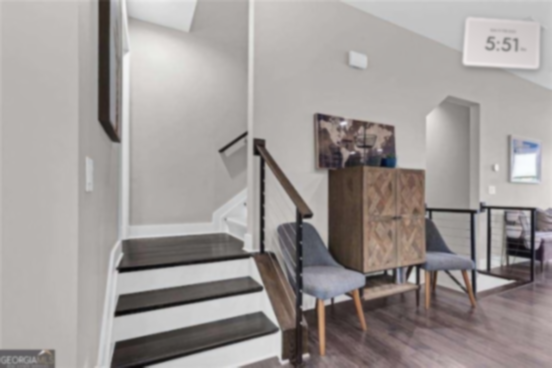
5:51
